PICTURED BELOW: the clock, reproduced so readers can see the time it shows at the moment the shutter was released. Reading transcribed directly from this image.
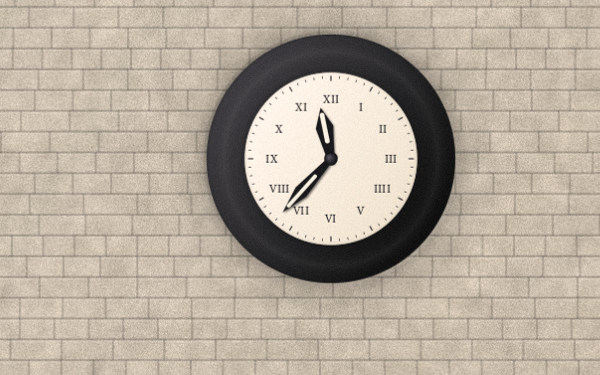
11:37
